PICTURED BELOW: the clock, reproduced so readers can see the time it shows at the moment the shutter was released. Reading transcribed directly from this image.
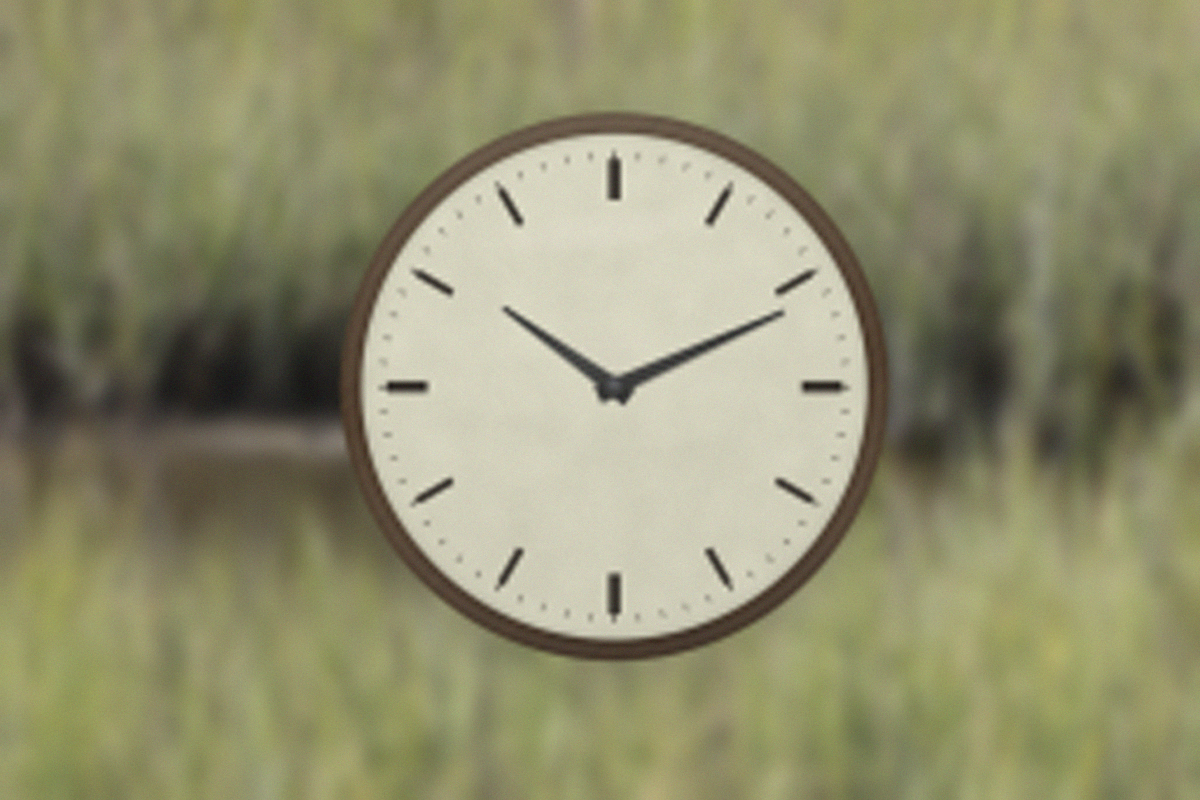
10:11
